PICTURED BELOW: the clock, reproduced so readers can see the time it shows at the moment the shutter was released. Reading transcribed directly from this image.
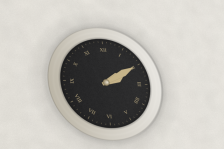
2:10
